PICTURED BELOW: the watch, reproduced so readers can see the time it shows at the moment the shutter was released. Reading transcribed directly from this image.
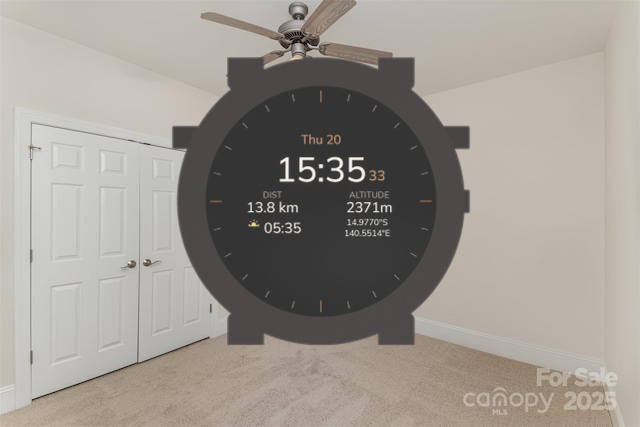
15:35:33
